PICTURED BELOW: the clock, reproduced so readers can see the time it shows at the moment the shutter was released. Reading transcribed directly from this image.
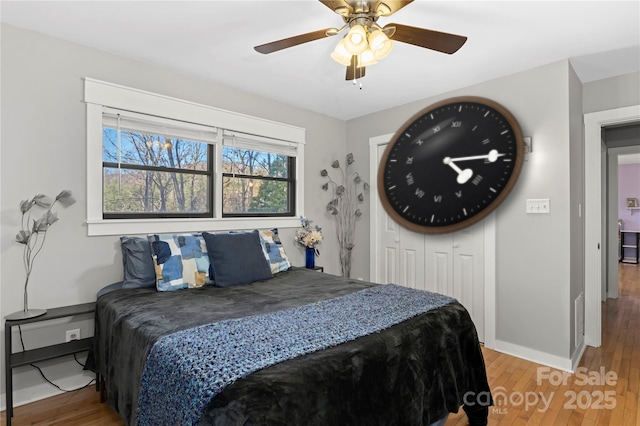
4:14
